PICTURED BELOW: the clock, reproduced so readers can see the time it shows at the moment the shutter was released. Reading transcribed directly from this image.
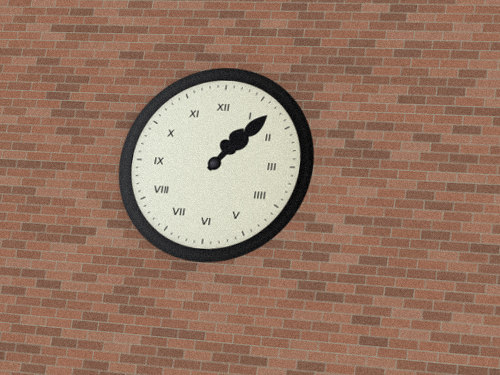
1:07
